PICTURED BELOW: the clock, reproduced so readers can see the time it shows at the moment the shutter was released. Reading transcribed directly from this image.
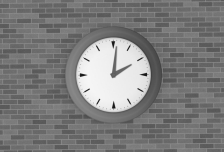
2:01
